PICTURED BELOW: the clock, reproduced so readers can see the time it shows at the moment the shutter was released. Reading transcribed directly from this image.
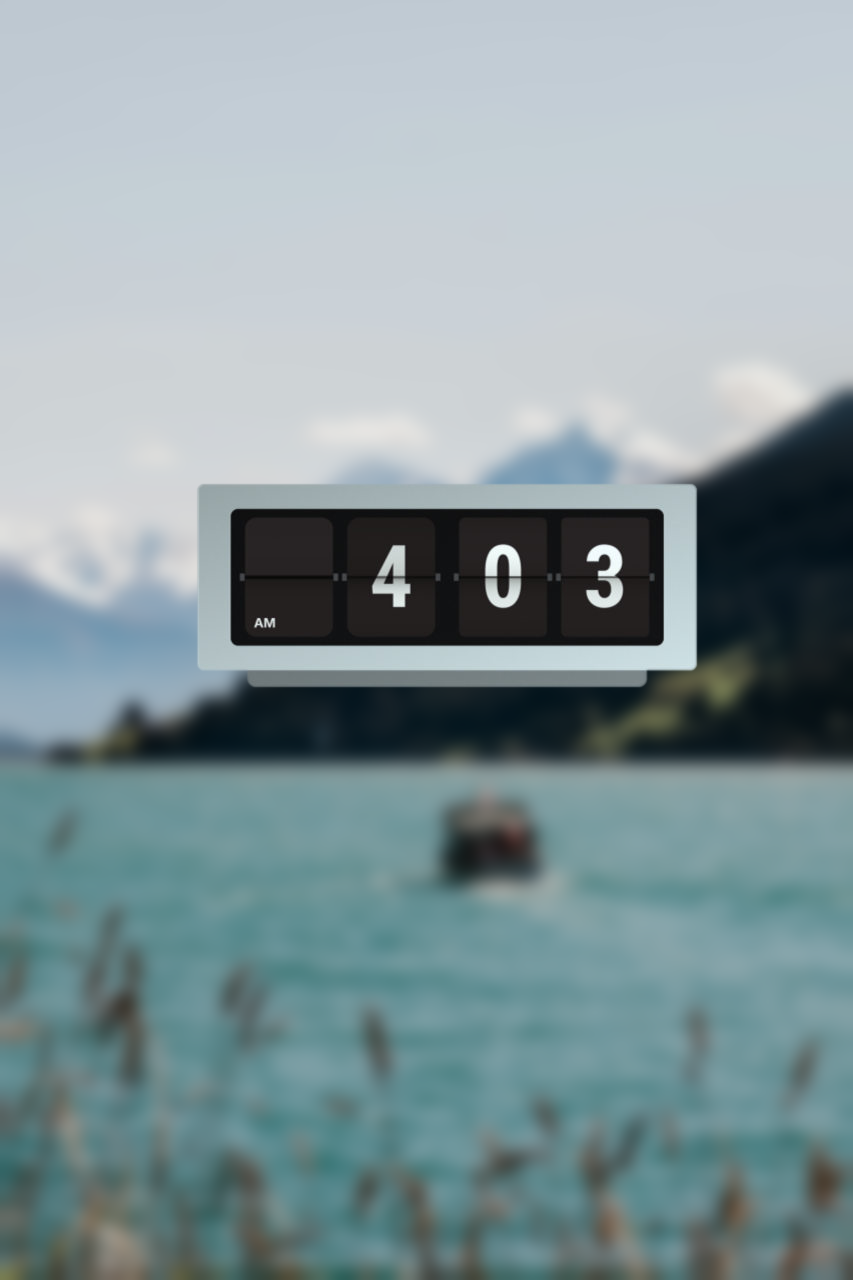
4:03
